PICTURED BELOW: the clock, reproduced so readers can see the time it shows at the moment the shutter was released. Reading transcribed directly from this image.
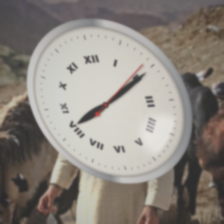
8:10:09
